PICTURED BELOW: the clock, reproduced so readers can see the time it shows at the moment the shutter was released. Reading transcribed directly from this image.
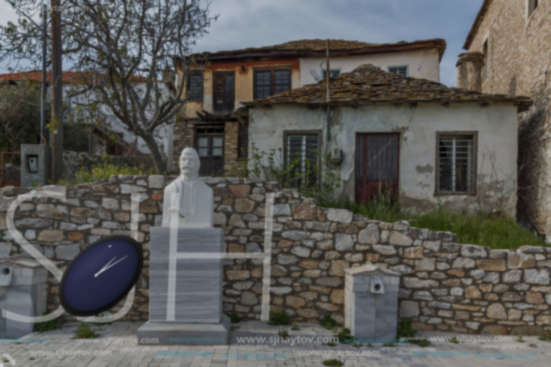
1:09
